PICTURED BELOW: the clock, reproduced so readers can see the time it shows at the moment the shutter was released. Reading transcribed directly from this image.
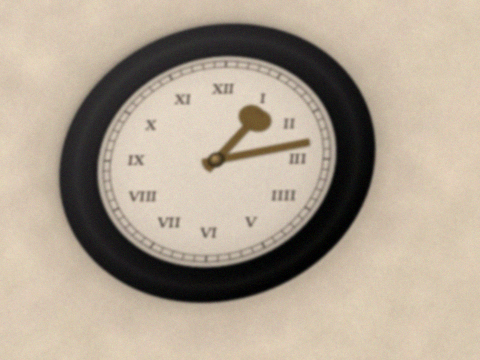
1:13
